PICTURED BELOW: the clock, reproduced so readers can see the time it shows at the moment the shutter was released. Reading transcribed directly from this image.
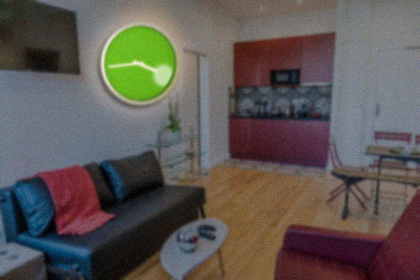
3:44
